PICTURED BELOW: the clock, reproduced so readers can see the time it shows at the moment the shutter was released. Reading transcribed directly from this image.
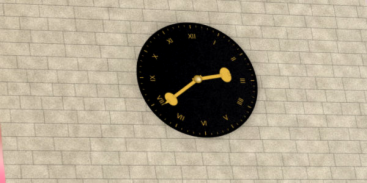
2:39
